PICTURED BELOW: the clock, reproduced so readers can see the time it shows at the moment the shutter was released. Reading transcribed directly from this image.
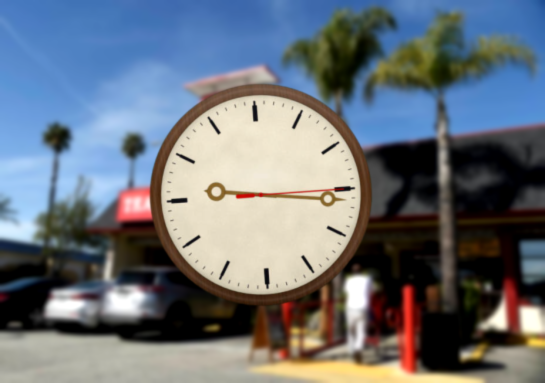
9:16:15
